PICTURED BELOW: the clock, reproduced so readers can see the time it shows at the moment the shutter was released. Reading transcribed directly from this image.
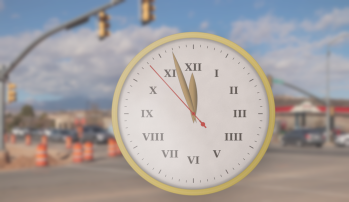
11:56:53
